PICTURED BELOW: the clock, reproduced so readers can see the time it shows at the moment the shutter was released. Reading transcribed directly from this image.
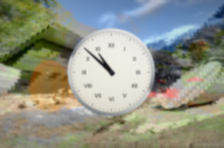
10:52
